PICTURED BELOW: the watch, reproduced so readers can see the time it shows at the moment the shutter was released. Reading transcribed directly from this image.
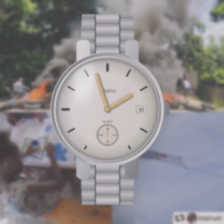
1:57
